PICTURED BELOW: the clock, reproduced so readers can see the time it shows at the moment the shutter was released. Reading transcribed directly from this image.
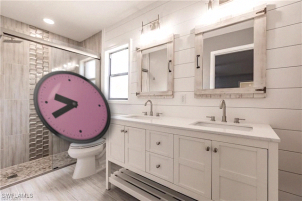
9:40
